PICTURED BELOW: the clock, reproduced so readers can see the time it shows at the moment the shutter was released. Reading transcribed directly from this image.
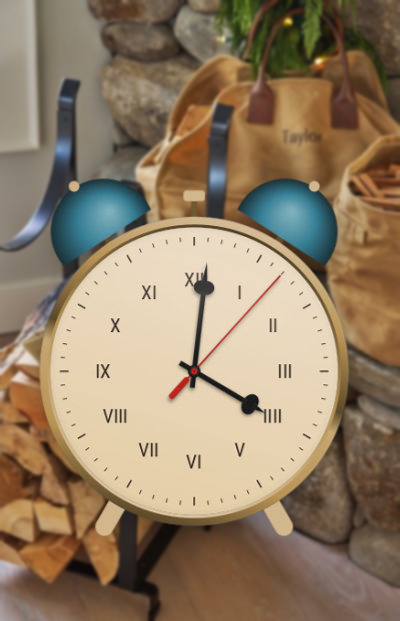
4:01:07
